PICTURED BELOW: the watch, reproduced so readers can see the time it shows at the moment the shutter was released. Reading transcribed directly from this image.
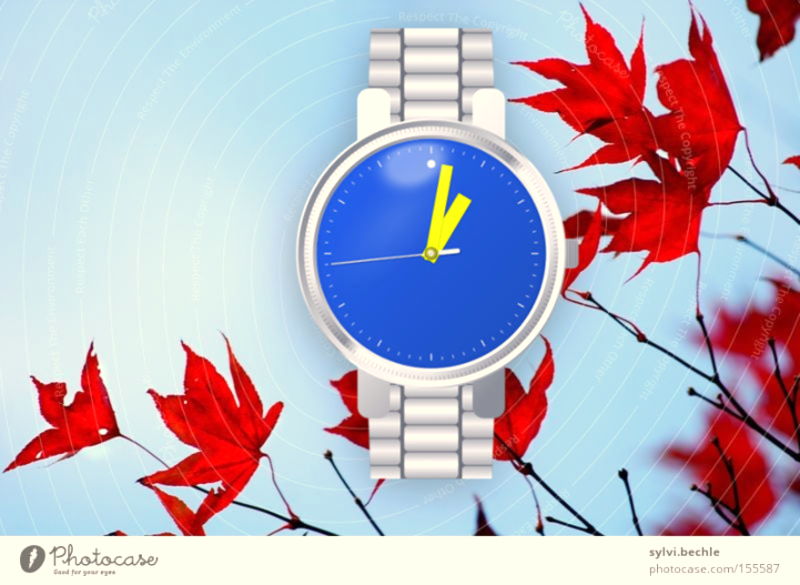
1:01:44
